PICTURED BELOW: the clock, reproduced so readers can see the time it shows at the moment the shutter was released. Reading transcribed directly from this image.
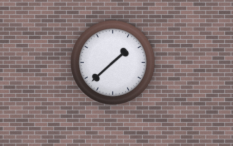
1:38
